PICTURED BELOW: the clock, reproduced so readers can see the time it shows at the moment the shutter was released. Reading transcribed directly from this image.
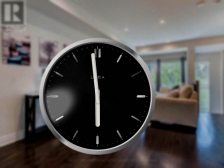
5:59
